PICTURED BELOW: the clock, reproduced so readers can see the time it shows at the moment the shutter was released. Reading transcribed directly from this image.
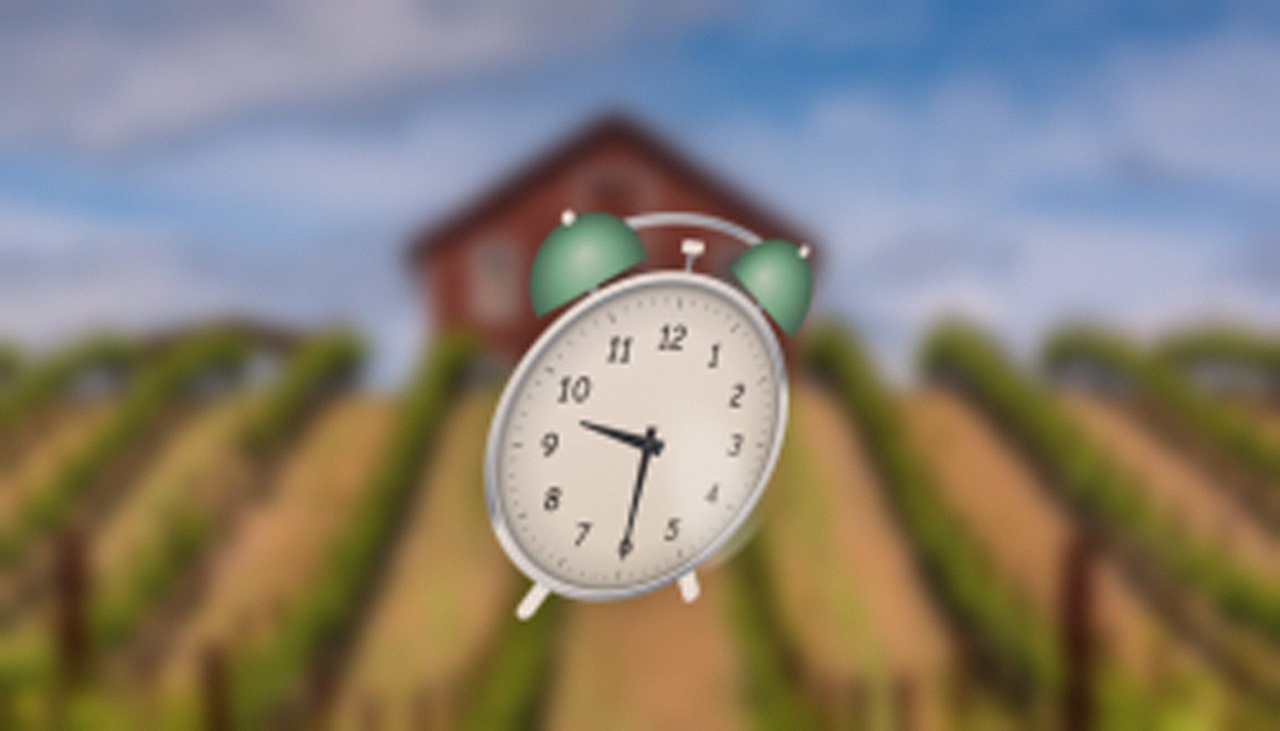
9:30
